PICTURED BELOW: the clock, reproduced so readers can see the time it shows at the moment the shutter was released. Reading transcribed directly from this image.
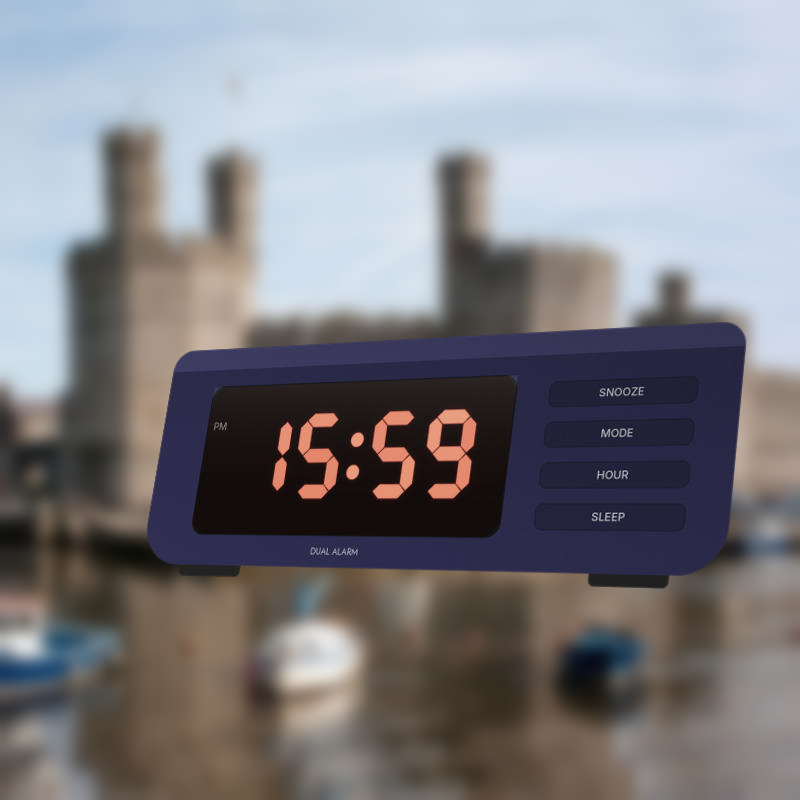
15:59
